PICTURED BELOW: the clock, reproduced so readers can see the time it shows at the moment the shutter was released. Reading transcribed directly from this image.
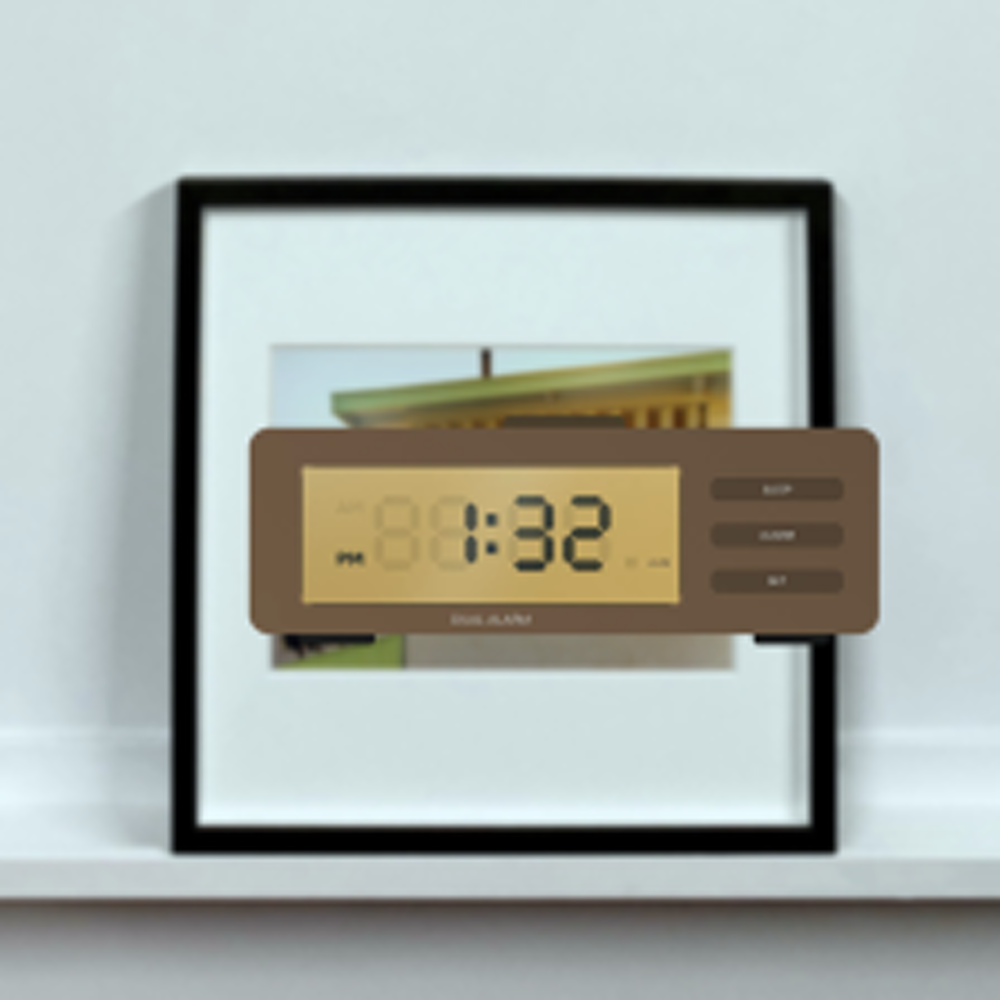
1:32
